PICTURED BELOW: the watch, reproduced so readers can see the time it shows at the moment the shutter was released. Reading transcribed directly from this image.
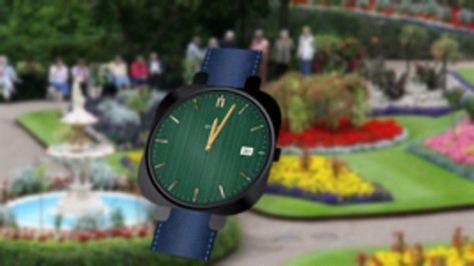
12:03
